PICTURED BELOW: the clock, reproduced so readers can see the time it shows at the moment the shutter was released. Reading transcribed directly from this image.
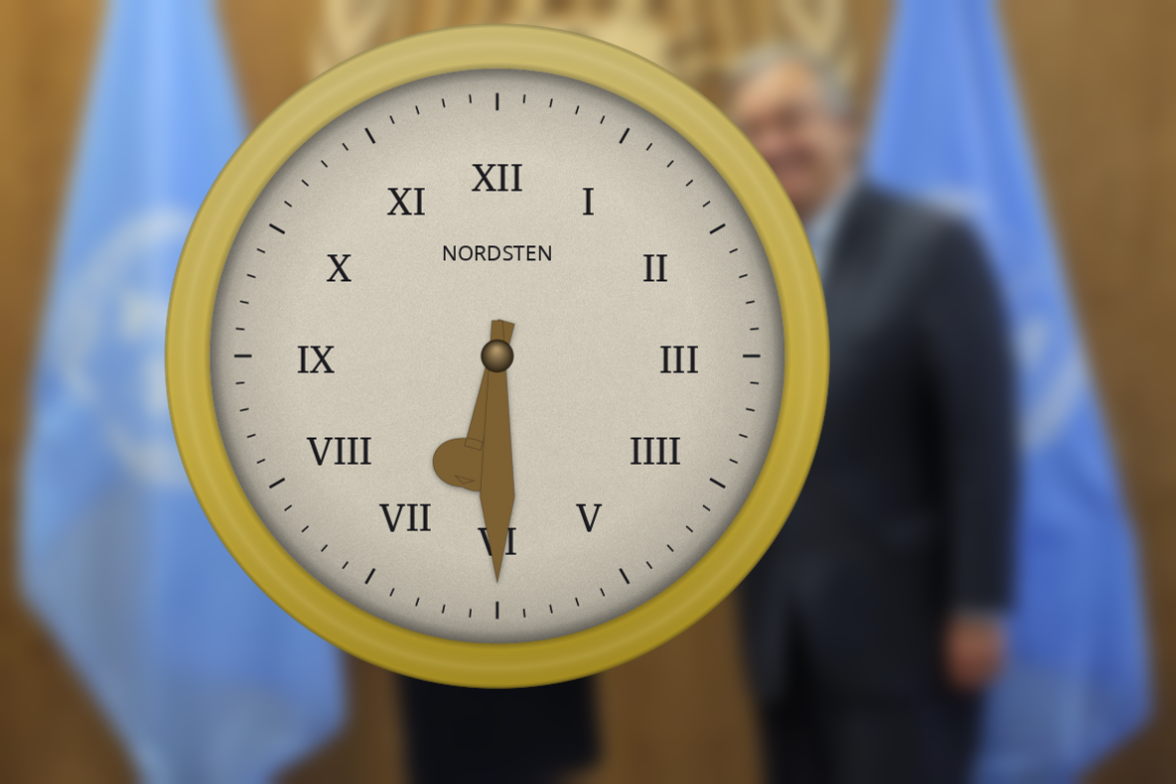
6:30
